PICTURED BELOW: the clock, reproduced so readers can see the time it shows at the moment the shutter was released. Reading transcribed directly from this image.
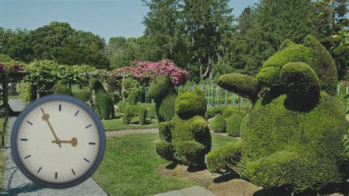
2:55
